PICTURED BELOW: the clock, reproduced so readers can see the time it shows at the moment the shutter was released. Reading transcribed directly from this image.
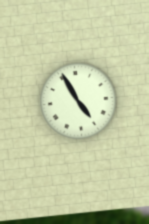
4:56
